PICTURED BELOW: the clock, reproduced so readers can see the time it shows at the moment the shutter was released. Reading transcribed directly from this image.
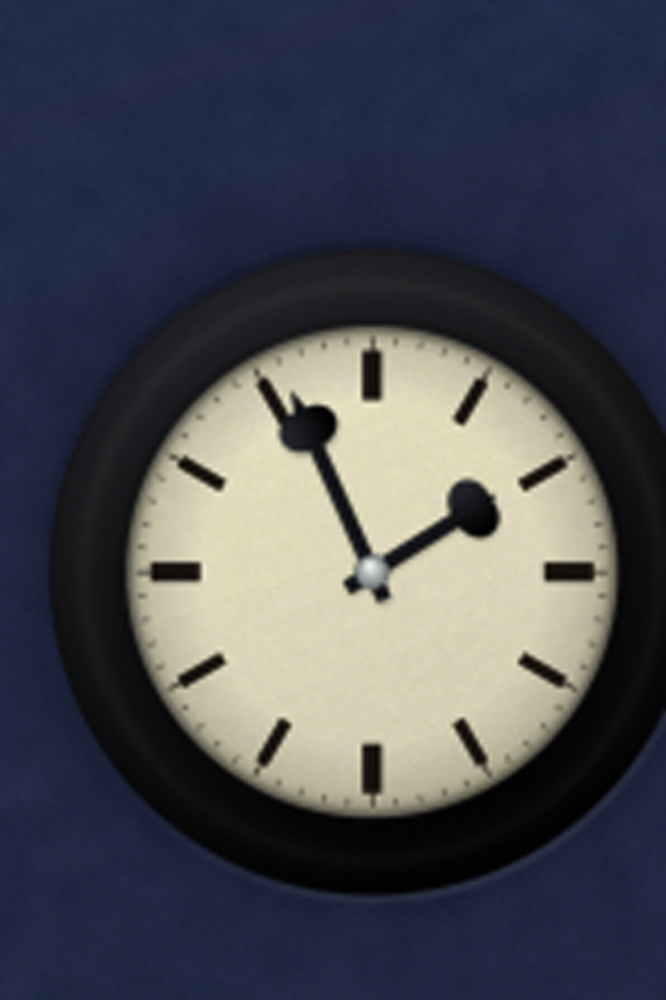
1:56
